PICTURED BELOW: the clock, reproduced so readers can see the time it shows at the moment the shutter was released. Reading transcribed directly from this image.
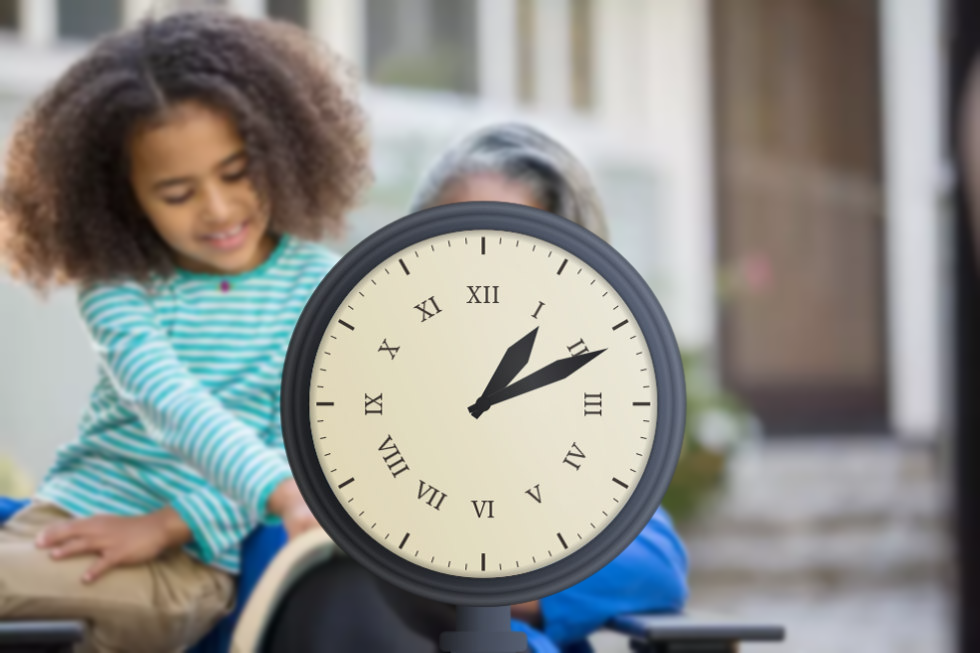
1:11
